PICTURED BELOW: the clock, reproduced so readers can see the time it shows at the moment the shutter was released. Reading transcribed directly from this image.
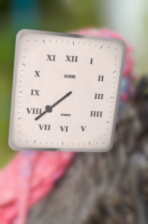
7:38
